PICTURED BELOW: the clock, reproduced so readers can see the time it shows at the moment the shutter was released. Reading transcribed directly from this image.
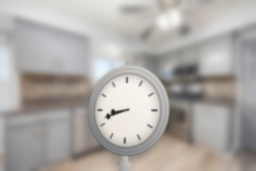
8:42
